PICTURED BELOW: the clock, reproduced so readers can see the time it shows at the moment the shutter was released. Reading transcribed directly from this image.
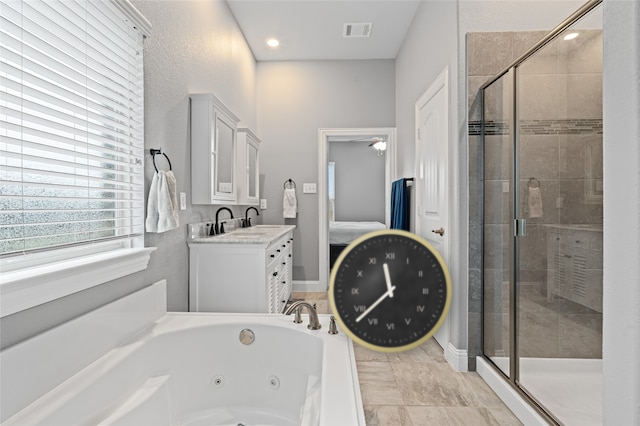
11:38
